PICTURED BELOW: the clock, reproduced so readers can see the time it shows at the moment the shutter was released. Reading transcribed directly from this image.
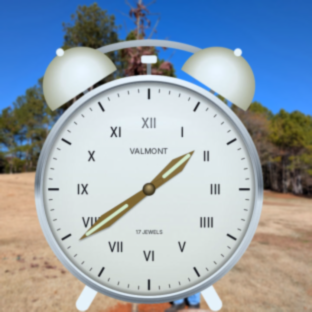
1:39
